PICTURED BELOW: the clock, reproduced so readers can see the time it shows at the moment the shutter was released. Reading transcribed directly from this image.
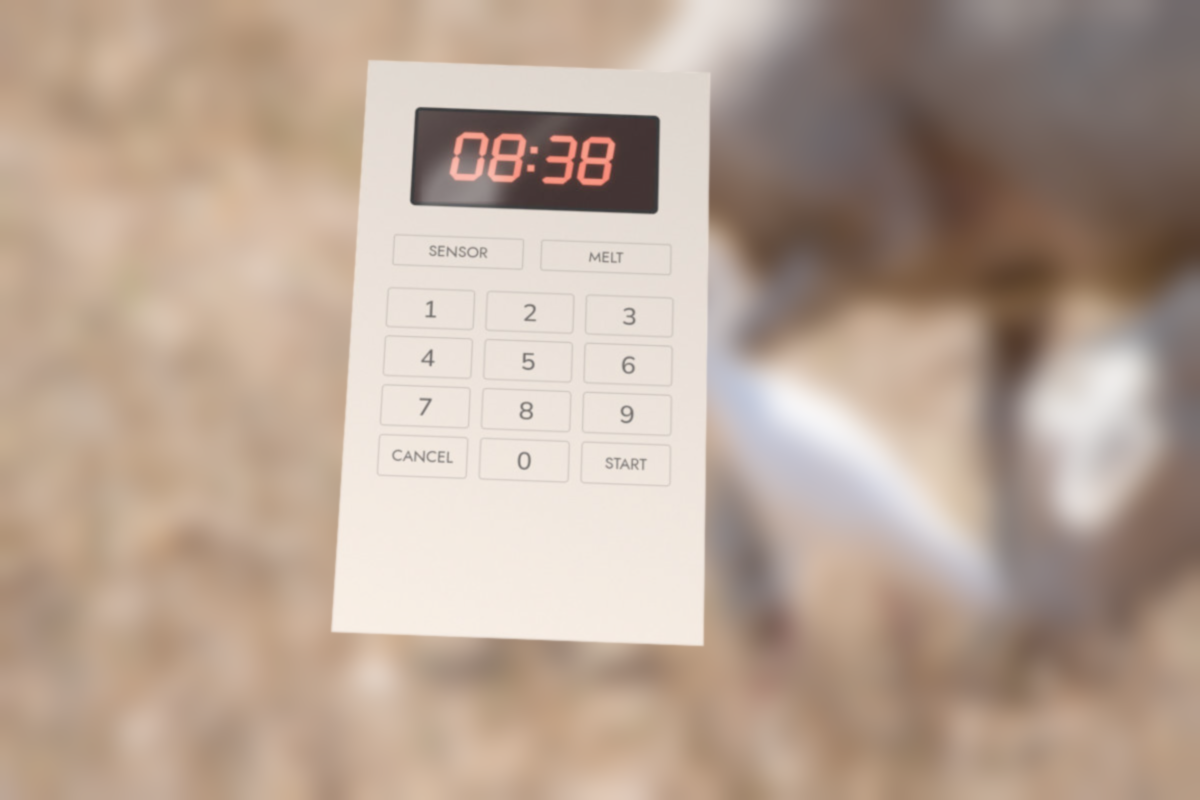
8:38
